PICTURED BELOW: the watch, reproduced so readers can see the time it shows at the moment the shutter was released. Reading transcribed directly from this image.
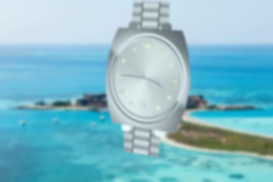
3:45
